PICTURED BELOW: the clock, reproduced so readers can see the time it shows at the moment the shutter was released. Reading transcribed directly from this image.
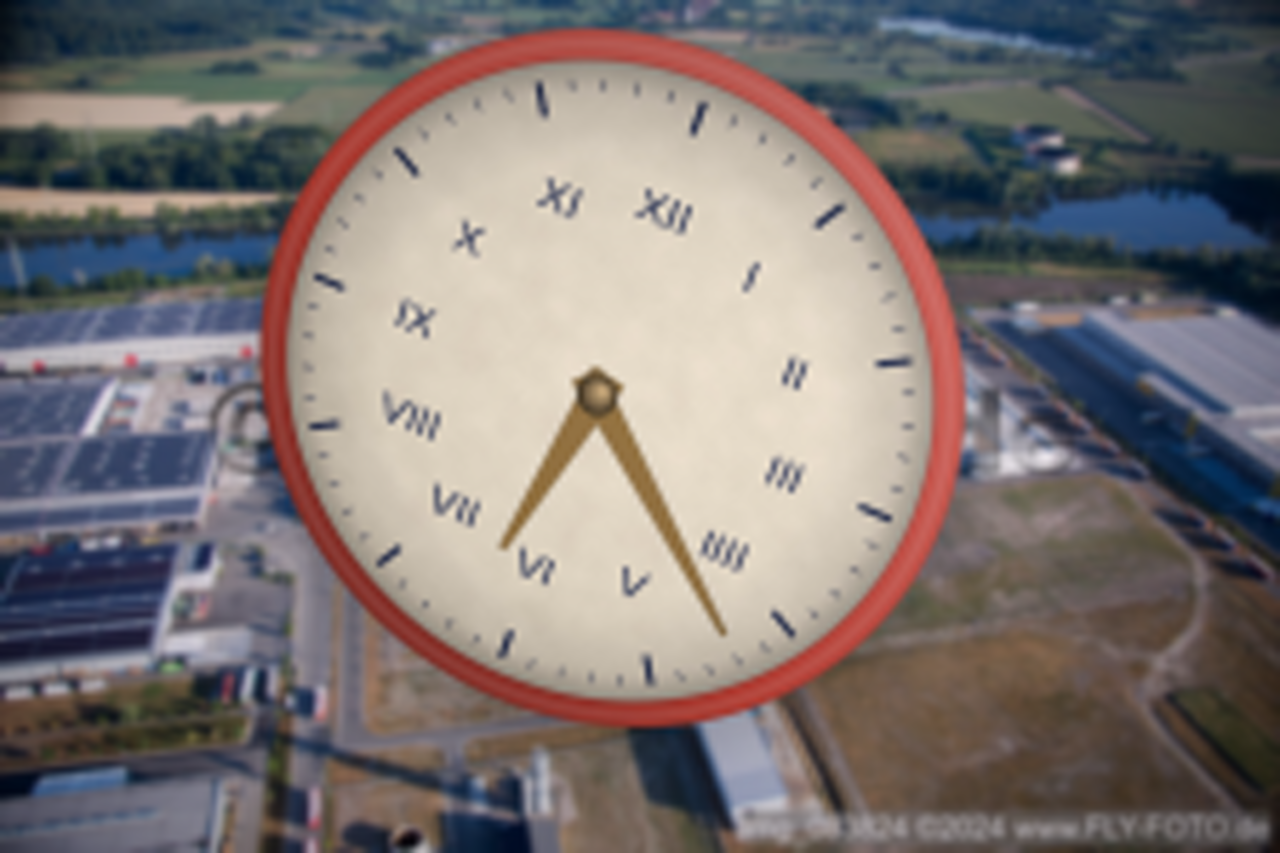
6:22
